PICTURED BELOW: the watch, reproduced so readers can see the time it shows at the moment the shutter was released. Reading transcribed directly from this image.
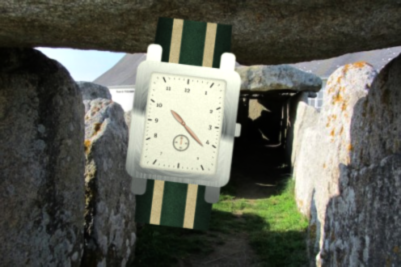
10:22
